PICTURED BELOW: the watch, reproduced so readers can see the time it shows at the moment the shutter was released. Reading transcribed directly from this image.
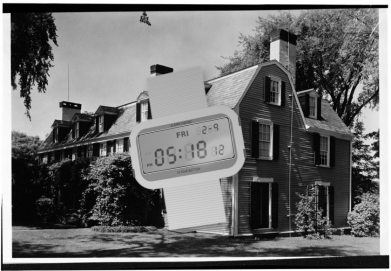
5:18:12
